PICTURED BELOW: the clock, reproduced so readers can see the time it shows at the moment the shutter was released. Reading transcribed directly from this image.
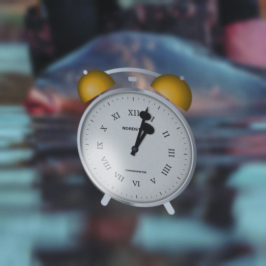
1:03
